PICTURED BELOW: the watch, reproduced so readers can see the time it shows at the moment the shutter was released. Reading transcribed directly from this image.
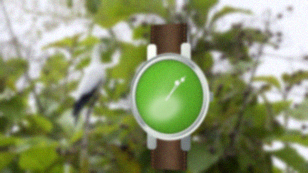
1:07
